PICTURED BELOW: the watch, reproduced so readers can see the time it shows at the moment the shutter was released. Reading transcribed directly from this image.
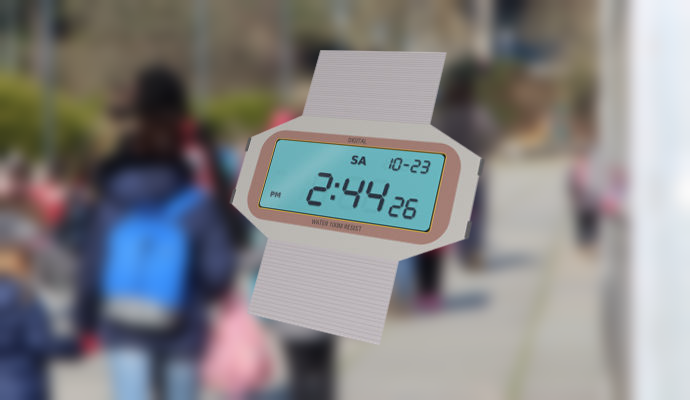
2:44:26
